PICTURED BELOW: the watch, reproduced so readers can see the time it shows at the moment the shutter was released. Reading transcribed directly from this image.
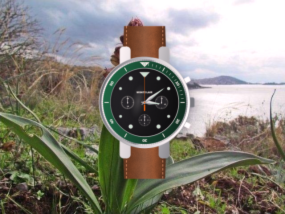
3:09
